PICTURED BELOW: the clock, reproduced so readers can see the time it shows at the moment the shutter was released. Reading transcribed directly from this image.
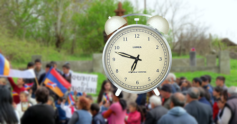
6:48
